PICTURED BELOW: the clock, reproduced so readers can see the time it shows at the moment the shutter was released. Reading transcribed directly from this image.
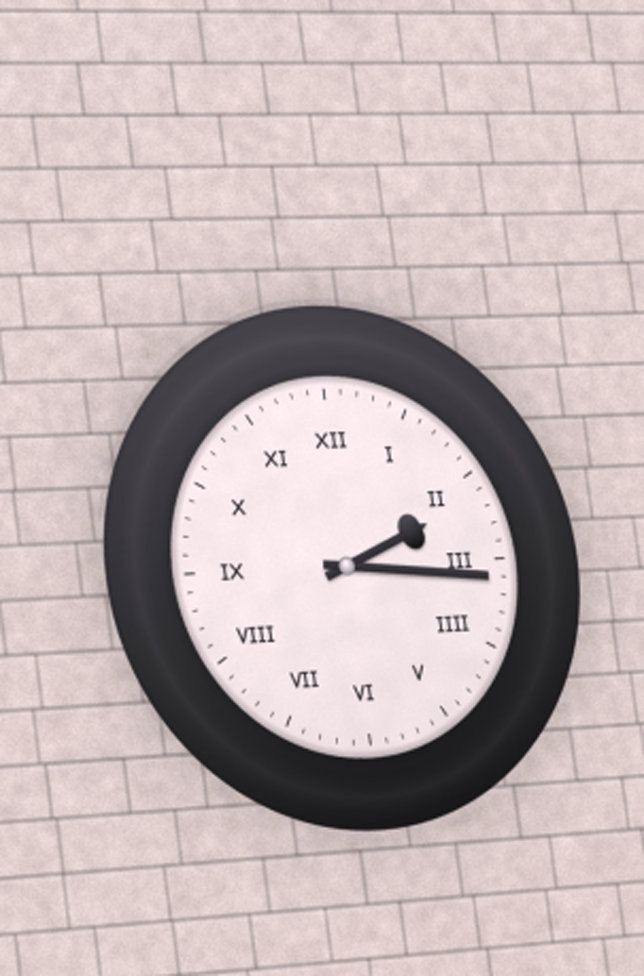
2:16
